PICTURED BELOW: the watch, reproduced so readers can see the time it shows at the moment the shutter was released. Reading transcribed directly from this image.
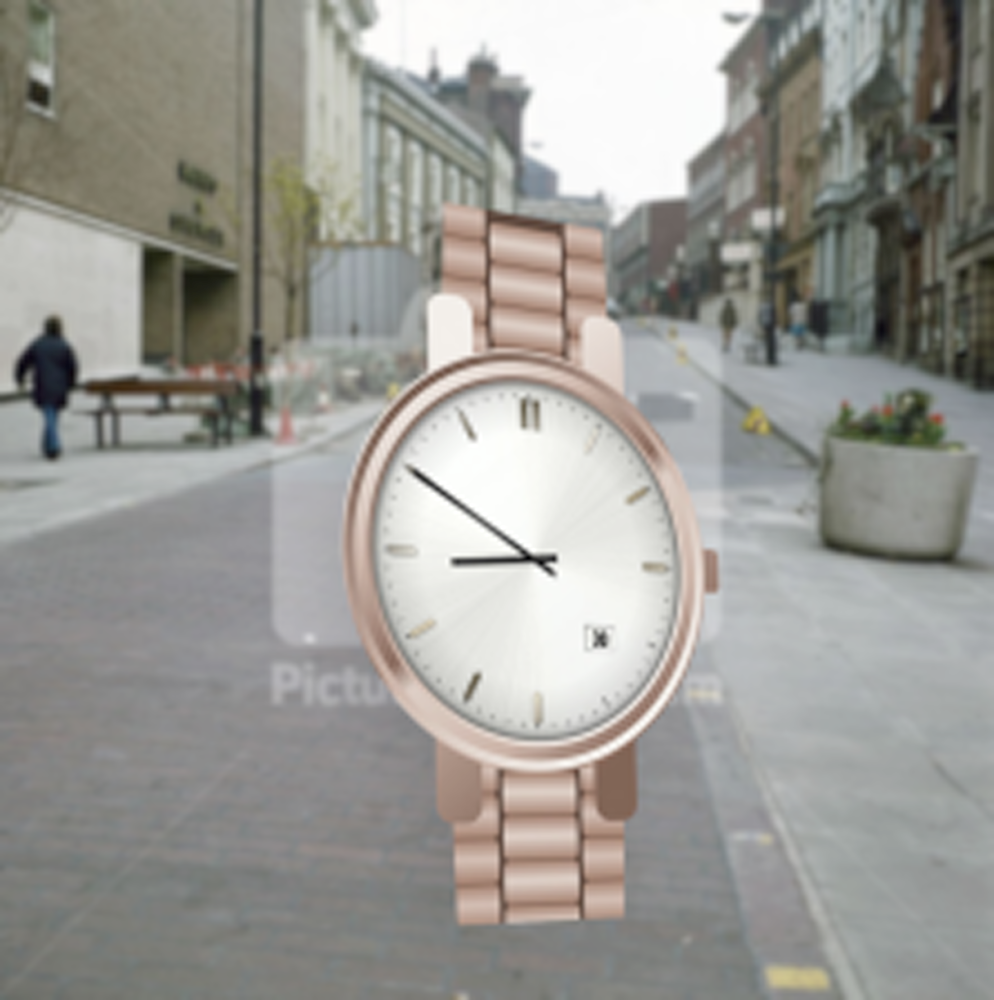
8:50
